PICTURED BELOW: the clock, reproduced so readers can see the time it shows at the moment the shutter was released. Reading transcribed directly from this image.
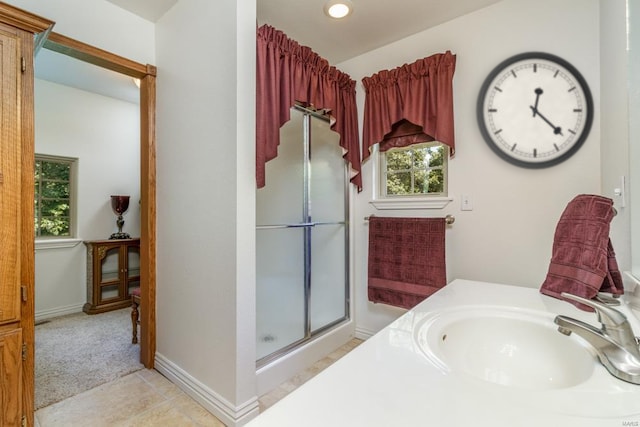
12:22
